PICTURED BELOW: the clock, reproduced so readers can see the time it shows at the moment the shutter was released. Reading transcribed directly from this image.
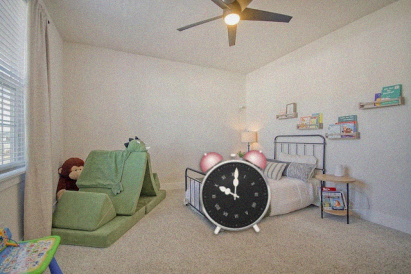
10:01
